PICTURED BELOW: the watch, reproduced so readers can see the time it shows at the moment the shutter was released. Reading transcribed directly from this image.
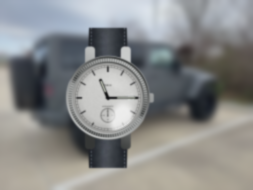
11:15
